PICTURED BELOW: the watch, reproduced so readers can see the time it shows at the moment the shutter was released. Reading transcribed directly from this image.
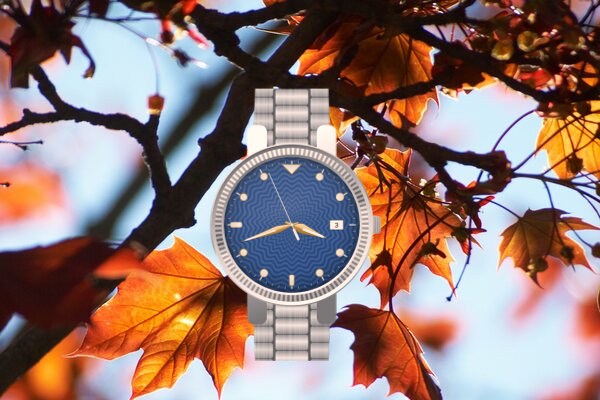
3:41:56
